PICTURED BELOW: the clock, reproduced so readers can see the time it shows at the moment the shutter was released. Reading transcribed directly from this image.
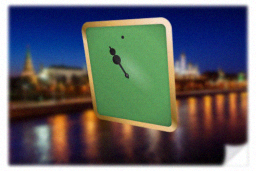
10:55
